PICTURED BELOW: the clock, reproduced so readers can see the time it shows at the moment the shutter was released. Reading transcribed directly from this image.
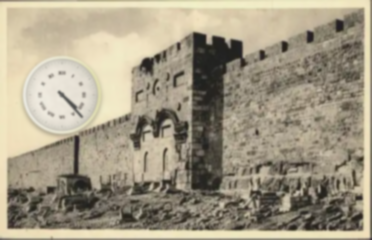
4:23
